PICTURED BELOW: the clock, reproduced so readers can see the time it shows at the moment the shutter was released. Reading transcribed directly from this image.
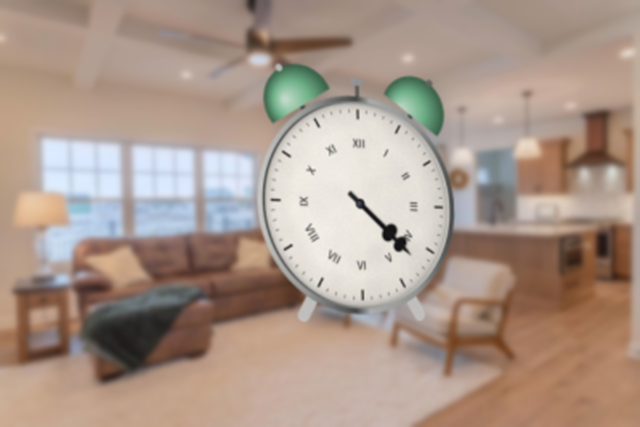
4:22
